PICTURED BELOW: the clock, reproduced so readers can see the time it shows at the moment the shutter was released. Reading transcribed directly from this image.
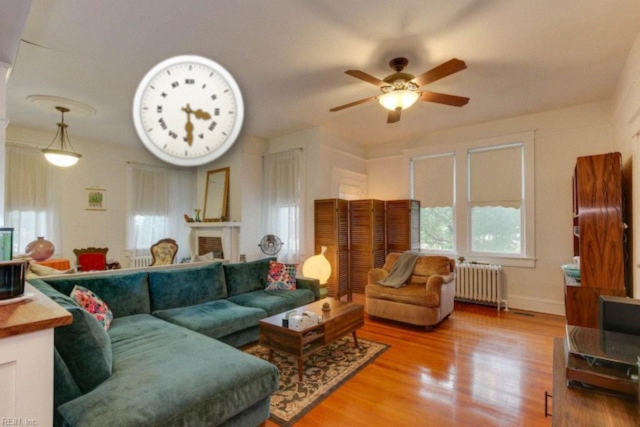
3:29
